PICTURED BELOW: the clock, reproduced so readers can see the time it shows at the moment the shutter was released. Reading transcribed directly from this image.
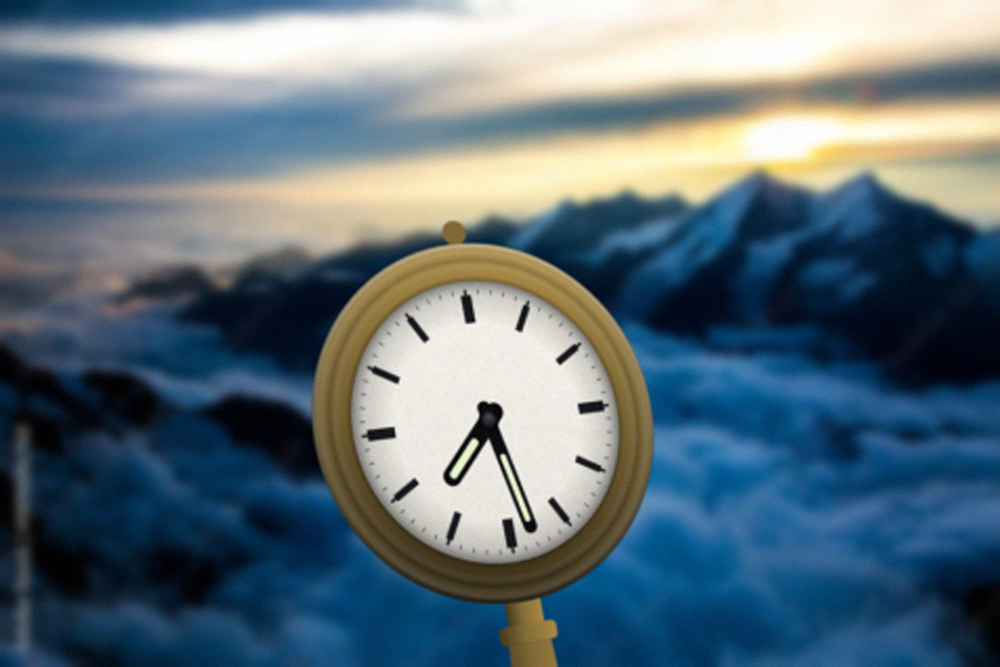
7:28
